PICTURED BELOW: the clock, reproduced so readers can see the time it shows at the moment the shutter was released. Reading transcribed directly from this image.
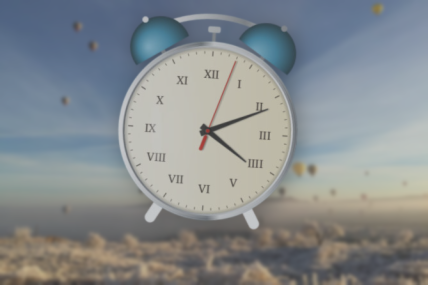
4:11:03
